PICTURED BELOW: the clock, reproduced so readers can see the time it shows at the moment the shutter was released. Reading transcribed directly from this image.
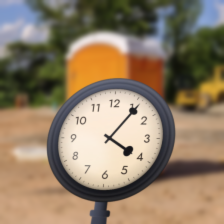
4:06
